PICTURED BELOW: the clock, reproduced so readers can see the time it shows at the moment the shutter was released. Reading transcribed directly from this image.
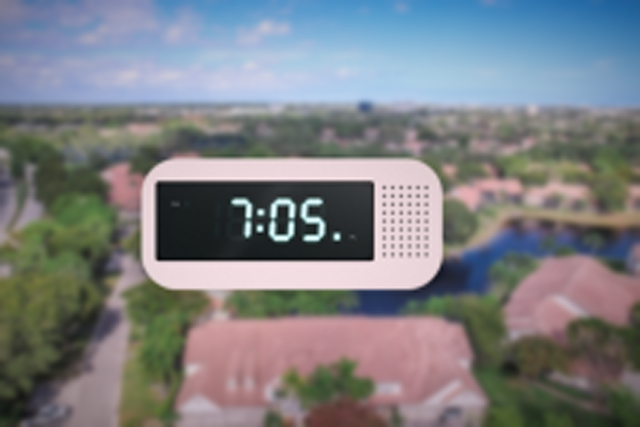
7:05
